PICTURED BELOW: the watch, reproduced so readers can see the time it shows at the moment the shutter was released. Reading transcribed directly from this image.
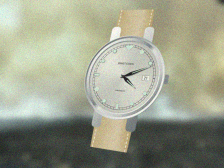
4:11
